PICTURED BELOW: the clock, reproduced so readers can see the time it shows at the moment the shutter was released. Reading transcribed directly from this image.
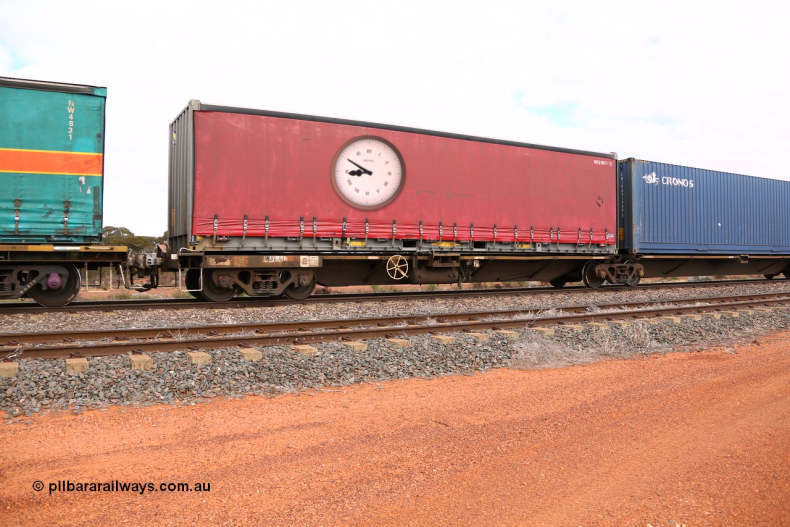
8:50
